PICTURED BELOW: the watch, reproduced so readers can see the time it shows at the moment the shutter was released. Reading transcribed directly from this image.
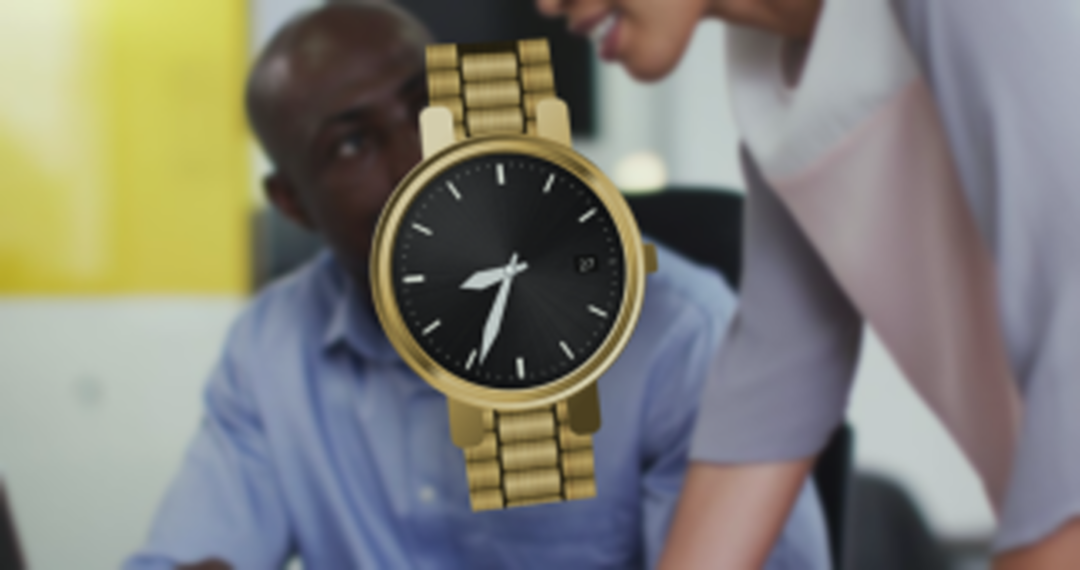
8:34
